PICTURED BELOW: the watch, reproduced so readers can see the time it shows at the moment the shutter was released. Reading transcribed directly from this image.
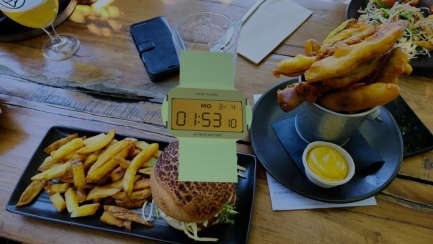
1:53:10
